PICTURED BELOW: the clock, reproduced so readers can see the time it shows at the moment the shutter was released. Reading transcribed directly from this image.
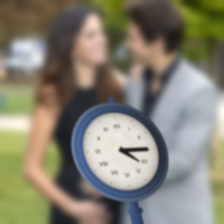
4:15
